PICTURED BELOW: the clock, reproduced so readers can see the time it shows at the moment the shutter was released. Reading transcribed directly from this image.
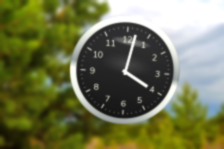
4:02
